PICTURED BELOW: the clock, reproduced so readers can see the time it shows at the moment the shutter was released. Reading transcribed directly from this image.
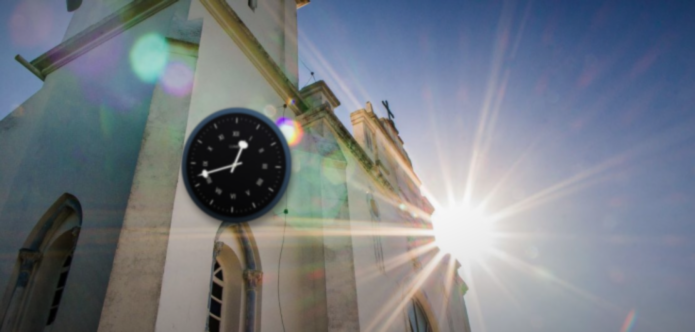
12:42
